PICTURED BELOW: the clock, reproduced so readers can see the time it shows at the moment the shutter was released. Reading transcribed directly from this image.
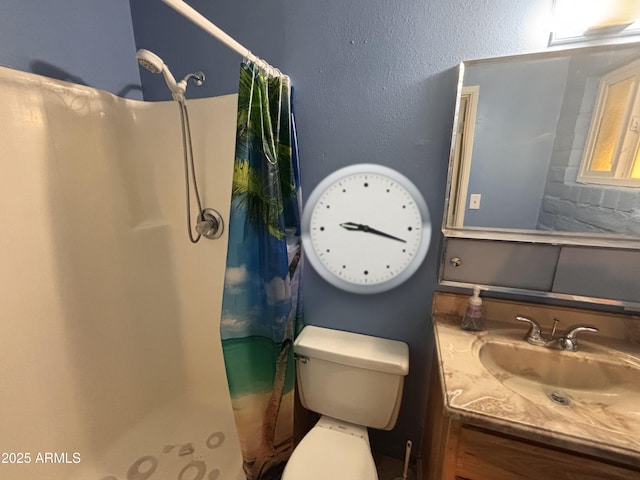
9:18
